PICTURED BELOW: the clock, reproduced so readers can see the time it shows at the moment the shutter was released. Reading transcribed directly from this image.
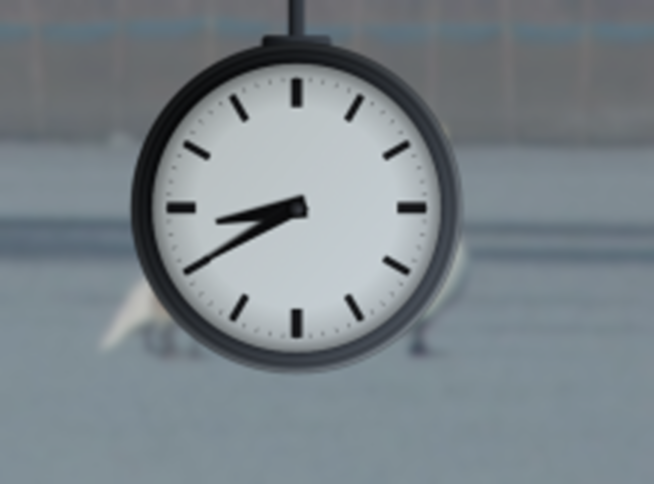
8:40
